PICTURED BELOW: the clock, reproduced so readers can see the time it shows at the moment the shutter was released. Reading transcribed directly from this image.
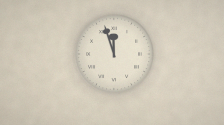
11:57
